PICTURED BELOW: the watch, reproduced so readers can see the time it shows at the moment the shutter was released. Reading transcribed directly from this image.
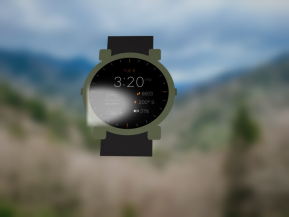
3:20
